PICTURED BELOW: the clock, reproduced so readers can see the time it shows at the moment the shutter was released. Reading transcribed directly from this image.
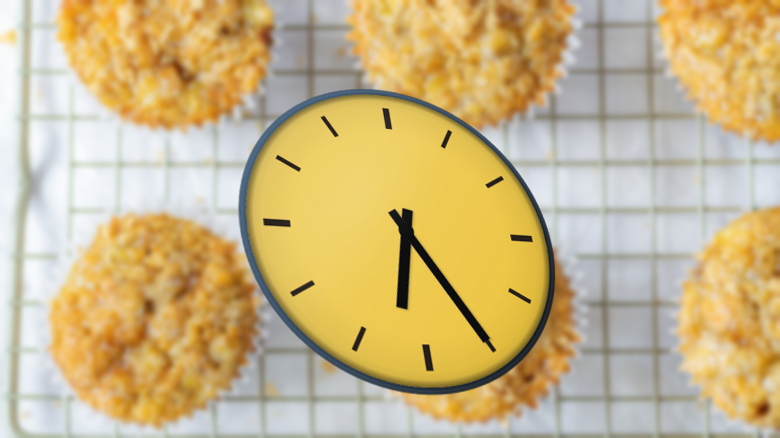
6:25
